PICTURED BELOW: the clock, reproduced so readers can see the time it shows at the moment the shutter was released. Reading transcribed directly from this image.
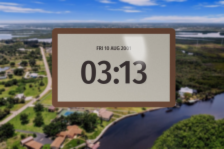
3:13
